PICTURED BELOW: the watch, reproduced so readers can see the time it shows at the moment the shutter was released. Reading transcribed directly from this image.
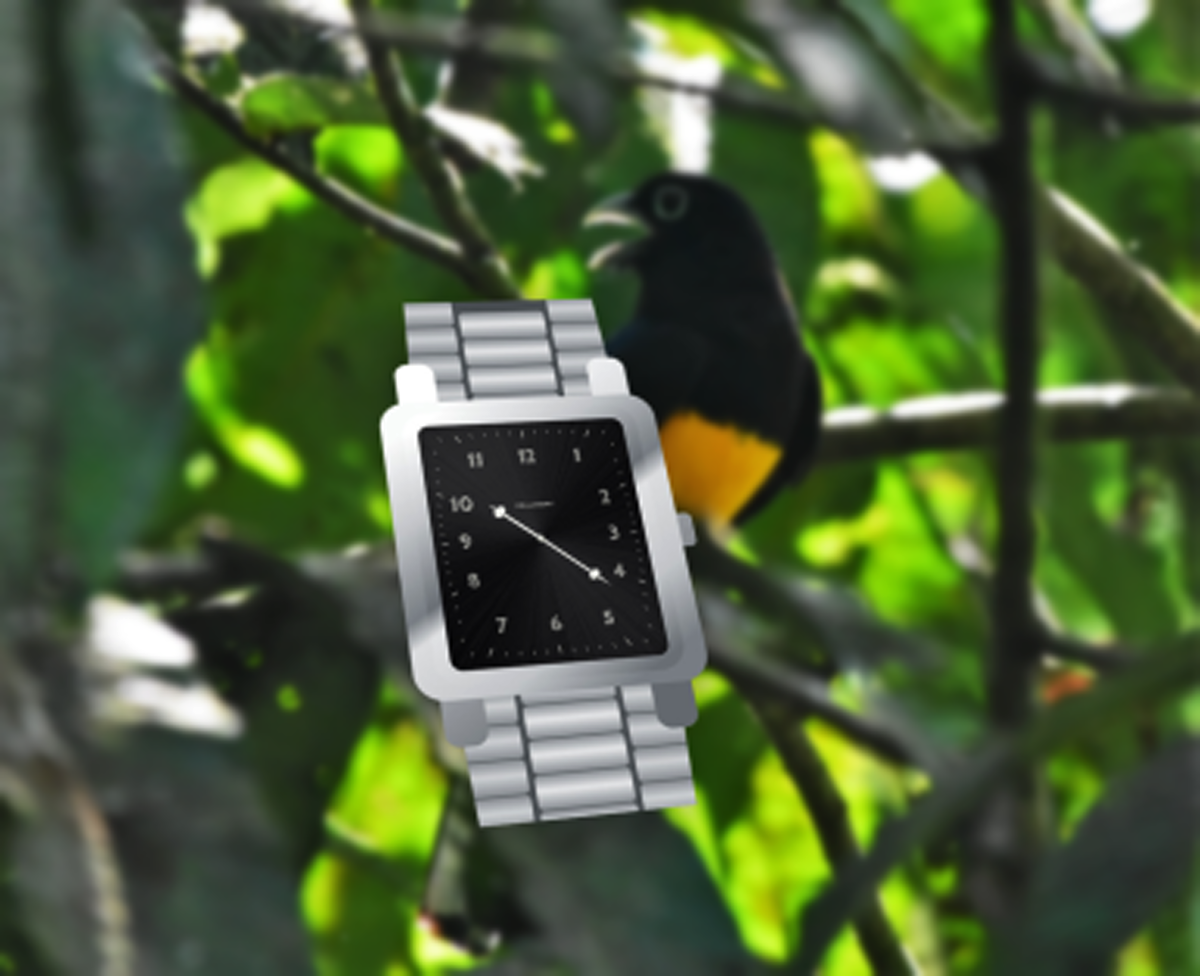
10:22
